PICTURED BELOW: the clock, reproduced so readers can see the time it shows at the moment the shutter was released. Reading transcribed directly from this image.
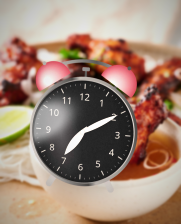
7:10
